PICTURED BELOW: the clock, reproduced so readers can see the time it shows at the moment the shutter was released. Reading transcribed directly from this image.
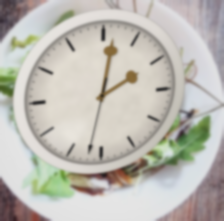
2:01:32
